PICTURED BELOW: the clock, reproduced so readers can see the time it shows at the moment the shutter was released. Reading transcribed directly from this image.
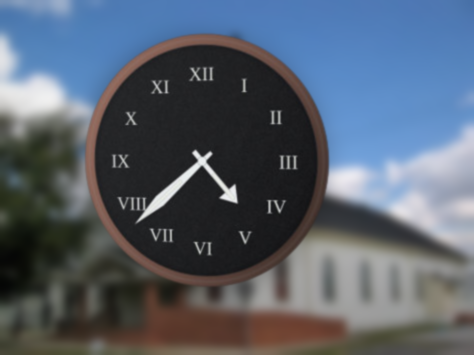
4:38
